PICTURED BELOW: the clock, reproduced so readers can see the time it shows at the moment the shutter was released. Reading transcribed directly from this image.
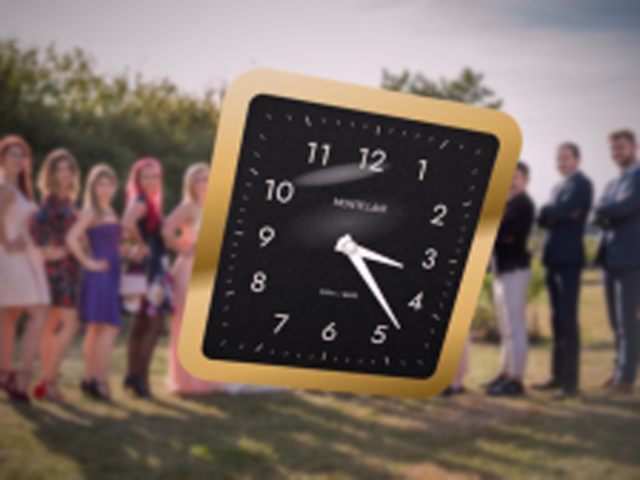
3:23
